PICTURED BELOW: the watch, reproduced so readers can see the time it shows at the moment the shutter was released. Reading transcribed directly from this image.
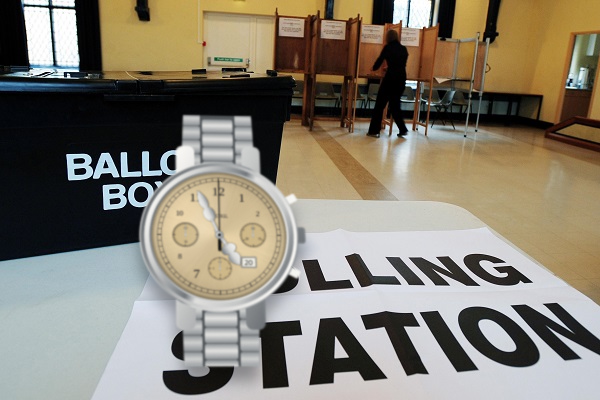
4:56
